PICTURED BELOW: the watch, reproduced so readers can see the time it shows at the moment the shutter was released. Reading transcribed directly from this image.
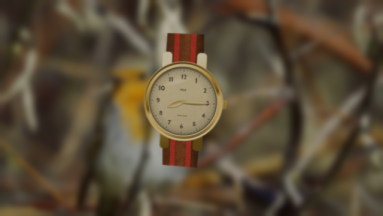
8:15
